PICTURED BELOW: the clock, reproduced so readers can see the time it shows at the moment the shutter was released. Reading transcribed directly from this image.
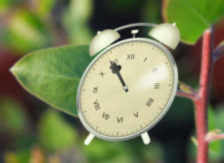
10:54
